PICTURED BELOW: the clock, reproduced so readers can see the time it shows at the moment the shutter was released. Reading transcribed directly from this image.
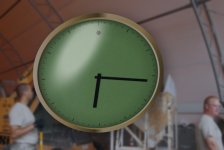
6:16
